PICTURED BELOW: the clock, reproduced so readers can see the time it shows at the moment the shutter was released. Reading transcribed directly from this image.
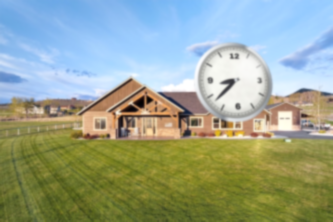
8:38
